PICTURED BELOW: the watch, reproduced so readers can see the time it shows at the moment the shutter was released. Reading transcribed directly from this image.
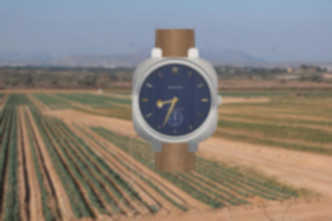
8:34
